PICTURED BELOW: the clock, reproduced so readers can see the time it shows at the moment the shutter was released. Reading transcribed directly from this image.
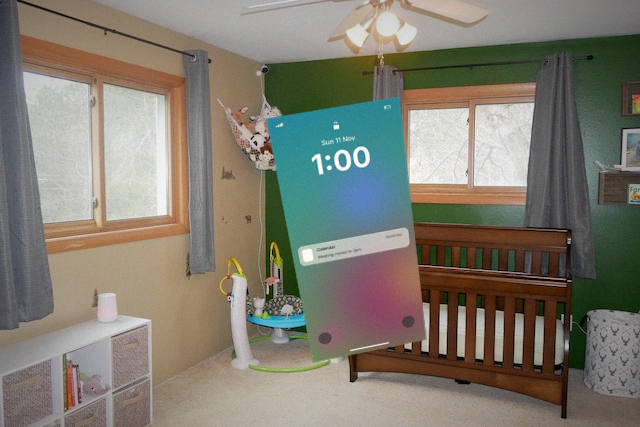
1:00
